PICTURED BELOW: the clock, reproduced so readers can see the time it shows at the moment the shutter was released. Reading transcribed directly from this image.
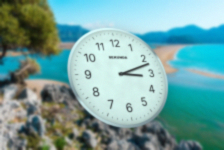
3:12
